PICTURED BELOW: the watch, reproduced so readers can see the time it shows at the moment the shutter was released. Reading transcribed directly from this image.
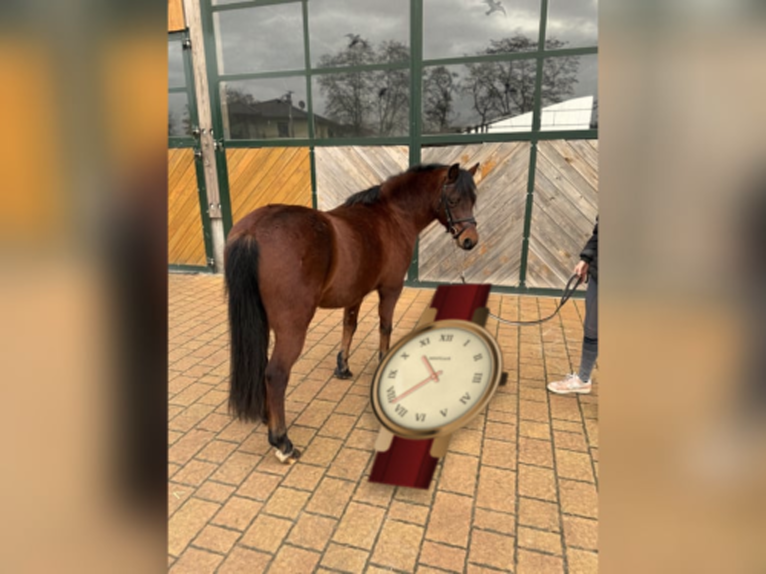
10:38
